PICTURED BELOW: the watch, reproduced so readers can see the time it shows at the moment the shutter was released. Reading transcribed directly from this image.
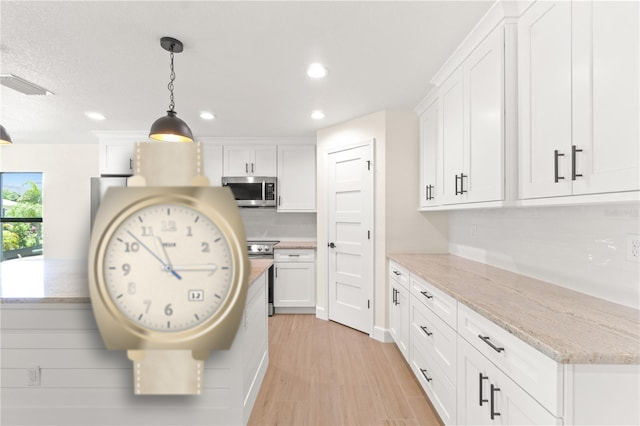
11:14:52
